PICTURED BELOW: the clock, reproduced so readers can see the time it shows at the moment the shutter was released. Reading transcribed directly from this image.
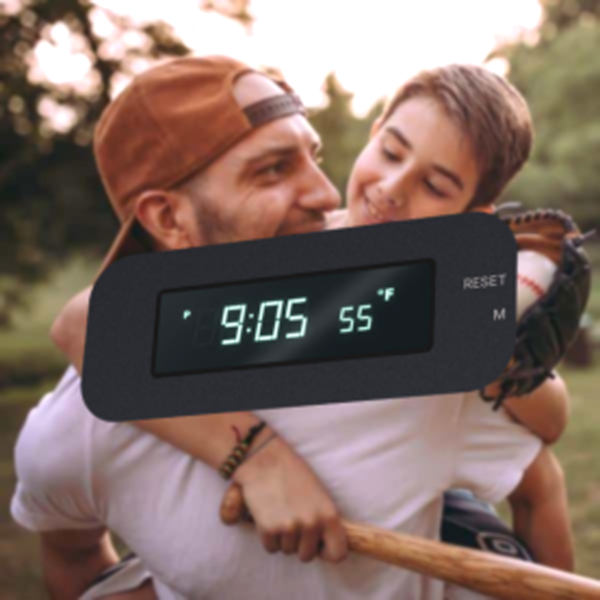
9:05
